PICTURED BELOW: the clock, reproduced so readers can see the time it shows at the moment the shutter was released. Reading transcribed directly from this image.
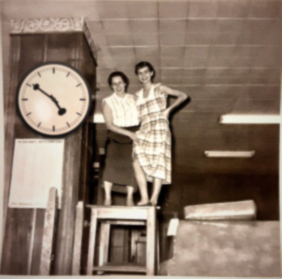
4:51
